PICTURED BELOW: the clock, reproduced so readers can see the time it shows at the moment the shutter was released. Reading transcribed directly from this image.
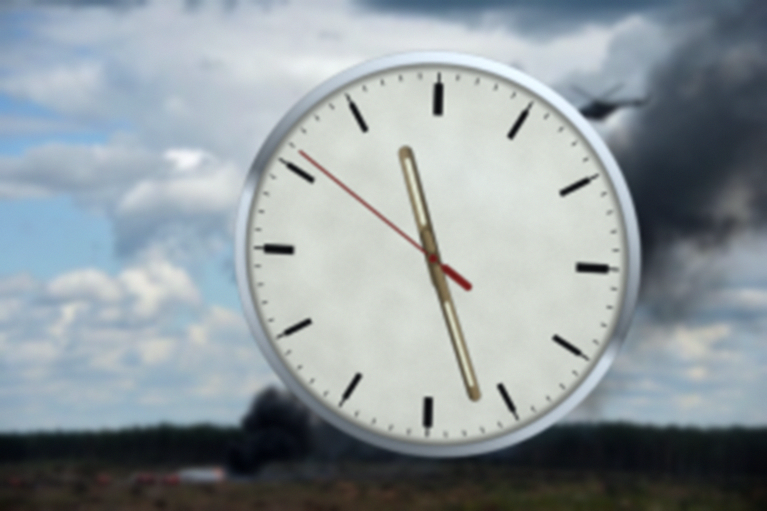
11:26:51
